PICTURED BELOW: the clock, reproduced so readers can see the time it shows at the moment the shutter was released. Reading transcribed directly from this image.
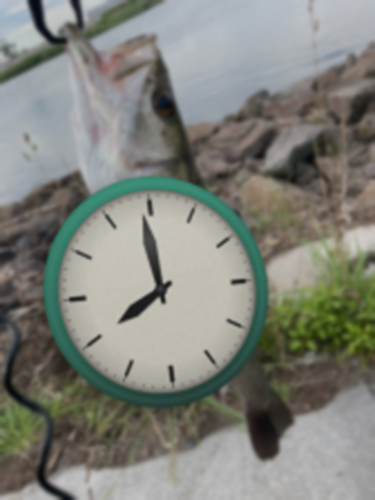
7:59
